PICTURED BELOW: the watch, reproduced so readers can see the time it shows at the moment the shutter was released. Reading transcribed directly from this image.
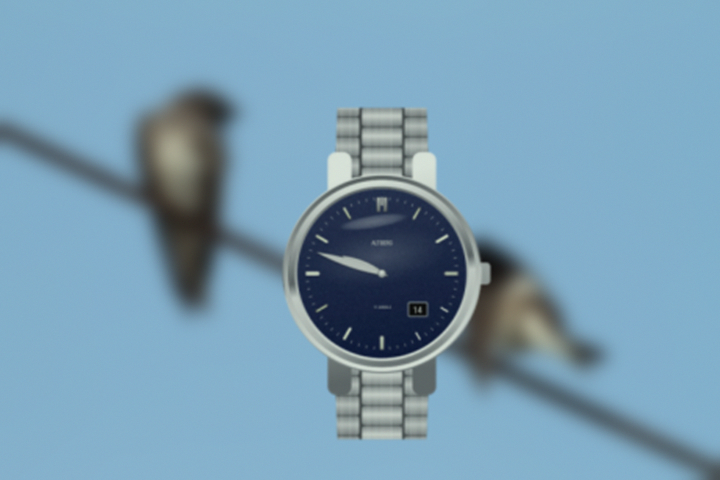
9:48
